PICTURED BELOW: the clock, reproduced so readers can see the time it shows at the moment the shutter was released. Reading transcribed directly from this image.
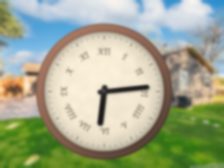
6:14
